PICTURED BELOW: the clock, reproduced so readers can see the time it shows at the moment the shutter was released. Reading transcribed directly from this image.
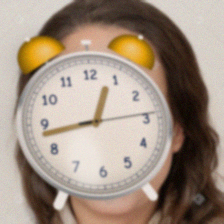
12:43:14
